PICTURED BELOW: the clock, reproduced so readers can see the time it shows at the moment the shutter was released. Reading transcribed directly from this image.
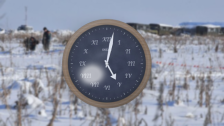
5:02
